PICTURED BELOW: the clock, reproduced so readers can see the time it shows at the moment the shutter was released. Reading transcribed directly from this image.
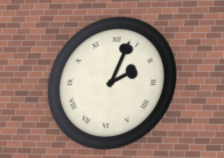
2:03
